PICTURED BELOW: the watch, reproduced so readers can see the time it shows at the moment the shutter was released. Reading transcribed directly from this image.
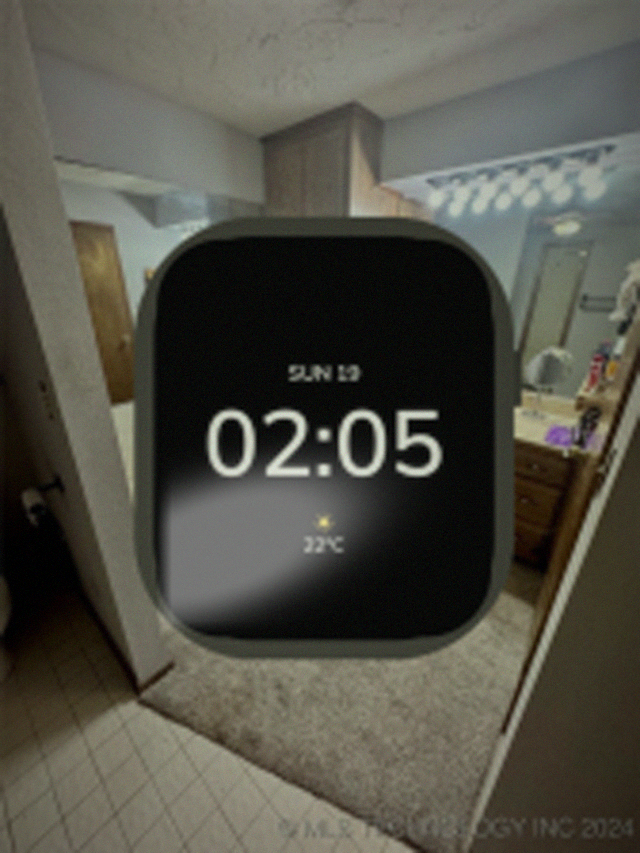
2:05
